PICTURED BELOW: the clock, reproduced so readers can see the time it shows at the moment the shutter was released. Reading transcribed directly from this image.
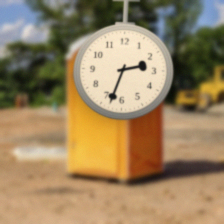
2:33
